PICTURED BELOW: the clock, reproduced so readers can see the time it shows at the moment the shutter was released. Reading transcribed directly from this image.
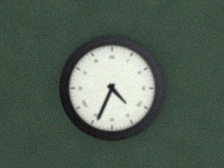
4:34
